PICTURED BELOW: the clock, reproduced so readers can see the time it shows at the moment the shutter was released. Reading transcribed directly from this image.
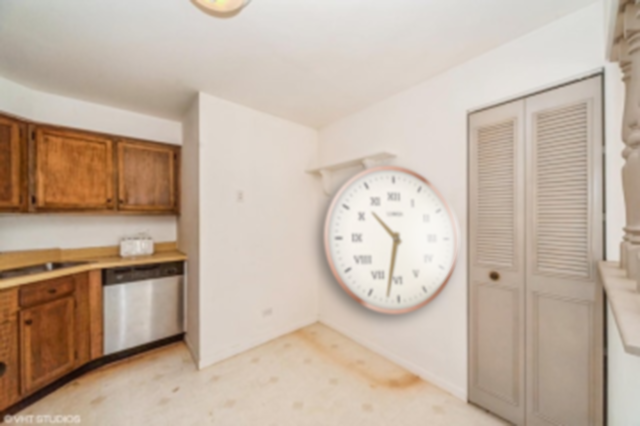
10:32
